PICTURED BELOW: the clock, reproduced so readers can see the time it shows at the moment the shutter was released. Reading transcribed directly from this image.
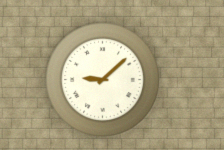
9:08
